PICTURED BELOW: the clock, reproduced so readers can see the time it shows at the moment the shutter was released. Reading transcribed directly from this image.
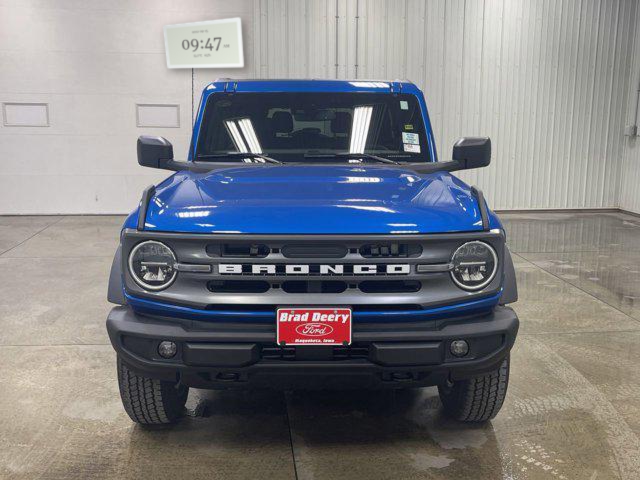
9:47
